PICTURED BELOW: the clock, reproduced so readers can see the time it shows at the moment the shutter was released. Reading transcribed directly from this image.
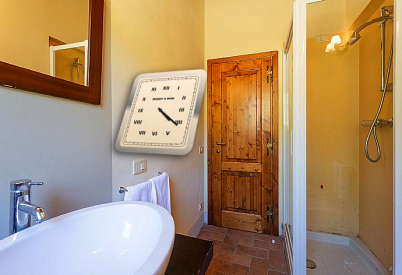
4:21
